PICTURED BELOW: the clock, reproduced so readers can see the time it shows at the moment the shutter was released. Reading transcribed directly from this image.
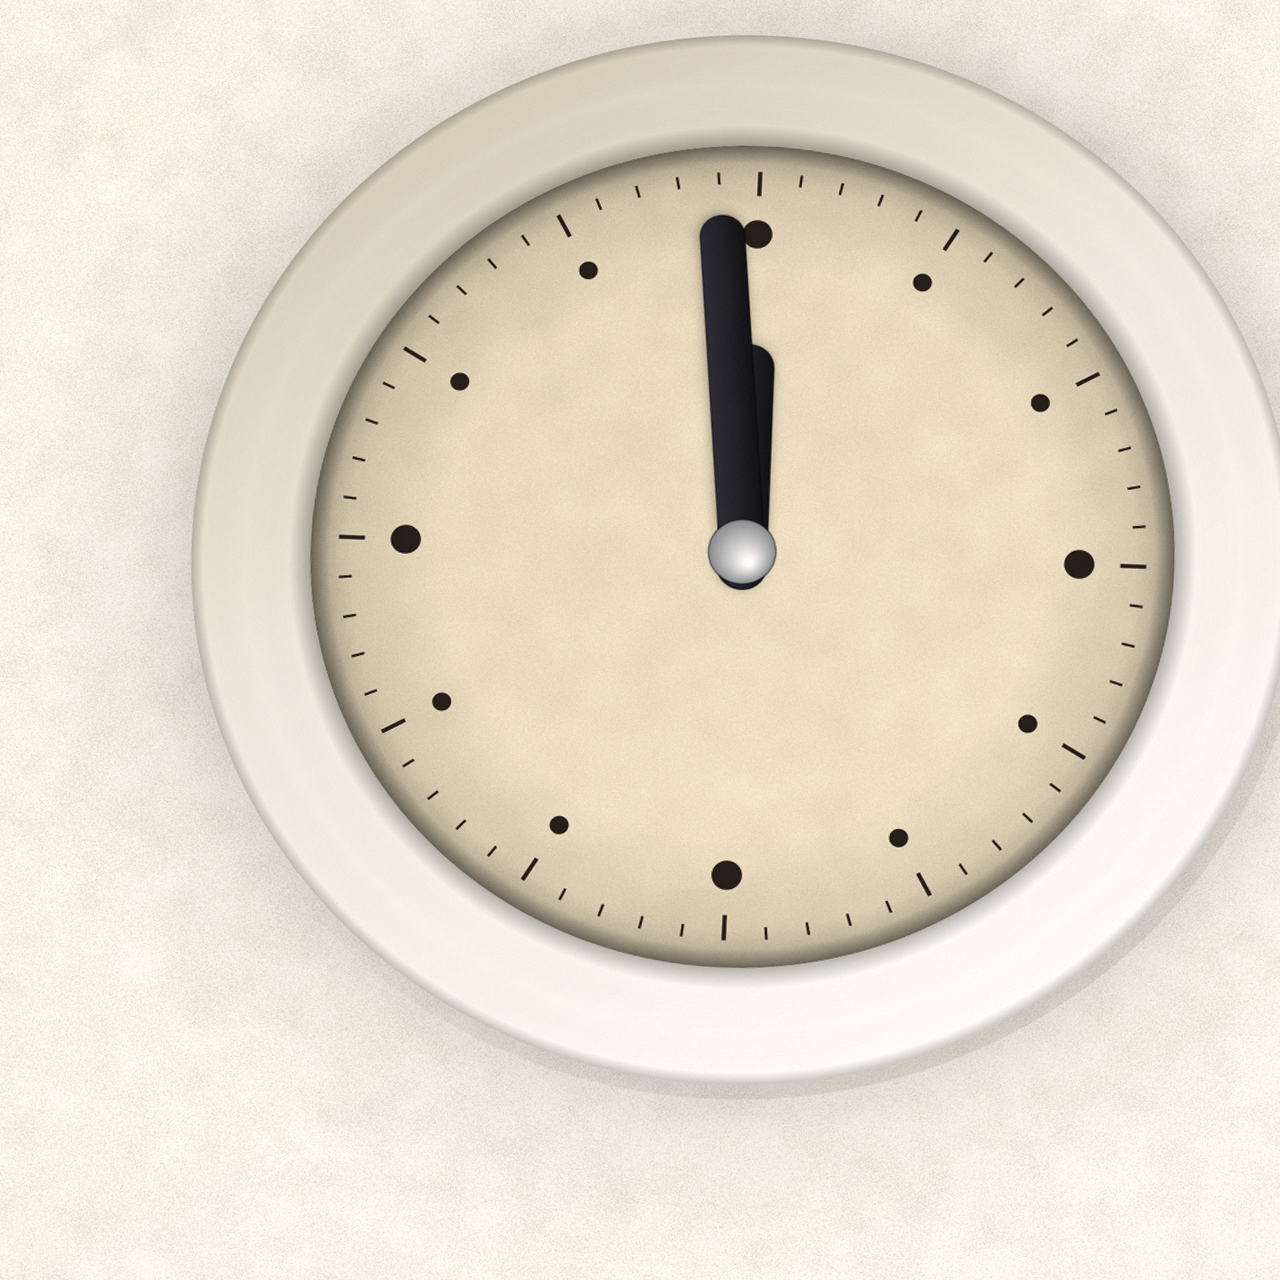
11:59
